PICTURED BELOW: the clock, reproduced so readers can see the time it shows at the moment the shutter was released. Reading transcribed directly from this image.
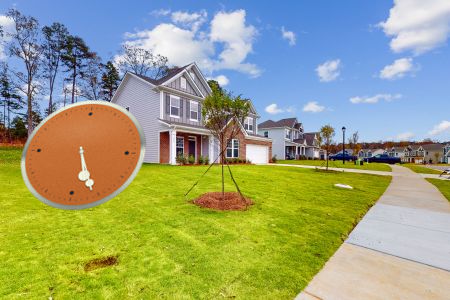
5:26
